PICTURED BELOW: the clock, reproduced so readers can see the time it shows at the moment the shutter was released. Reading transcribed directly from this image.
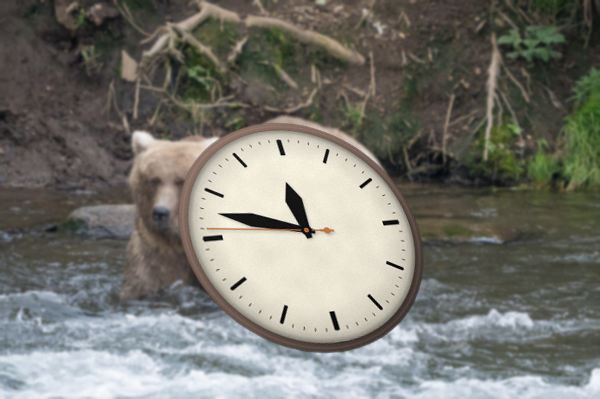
11:47:46
